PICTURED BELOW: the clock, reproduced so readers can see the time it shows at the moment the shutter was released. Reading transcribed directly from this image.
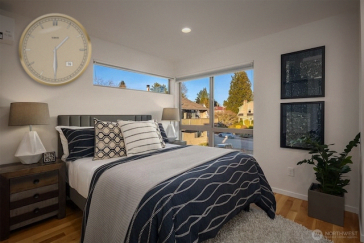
1:30
